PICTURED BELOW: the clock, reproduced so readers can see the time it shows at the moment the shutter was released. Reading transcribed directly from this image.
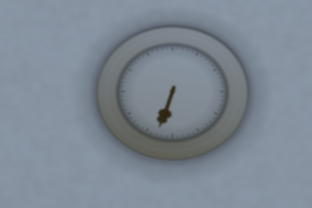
6:33
